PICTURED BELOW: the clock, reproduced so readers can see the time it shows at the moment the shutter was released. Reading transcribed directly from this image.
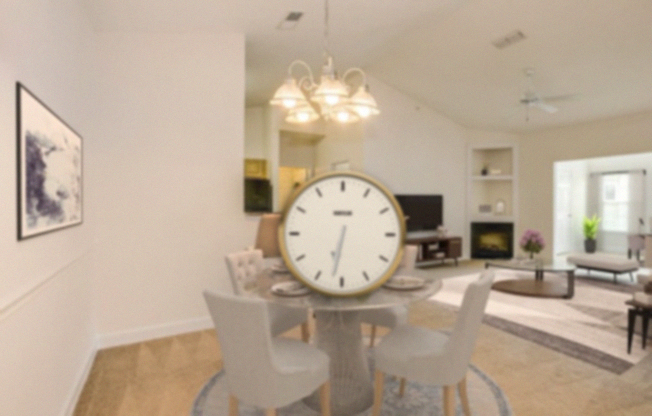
6:32
